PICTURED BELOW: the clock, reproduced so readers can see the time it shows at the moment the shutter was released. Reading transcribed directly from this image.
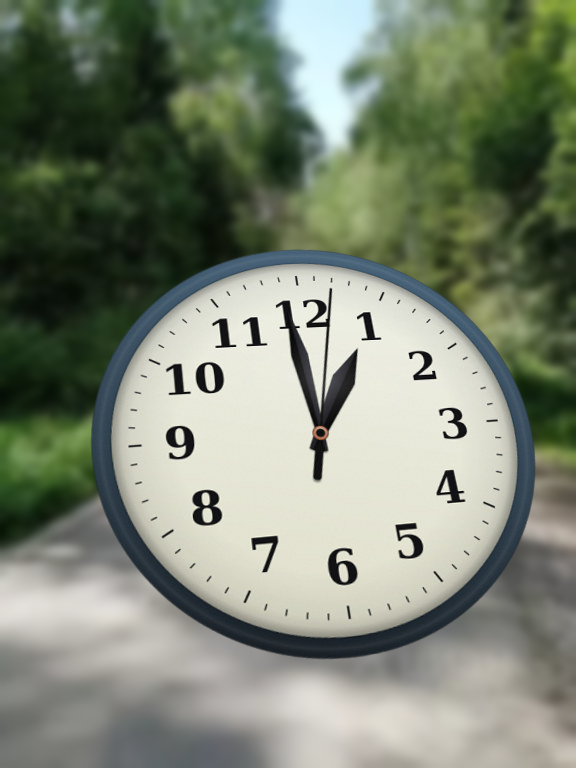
12:59:02
